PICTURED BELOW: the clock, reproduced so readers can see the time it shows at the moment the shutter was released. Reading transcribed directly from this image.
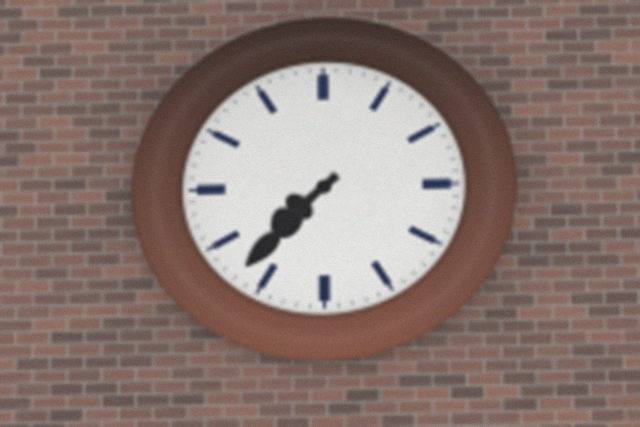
7:37
